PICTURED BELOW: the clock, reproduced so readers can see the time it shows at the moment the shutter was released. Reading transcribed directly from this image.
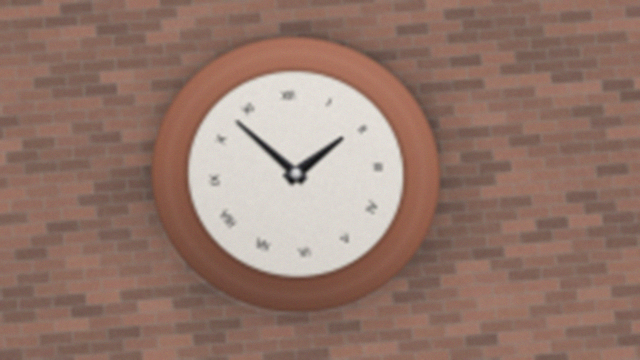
1:53
